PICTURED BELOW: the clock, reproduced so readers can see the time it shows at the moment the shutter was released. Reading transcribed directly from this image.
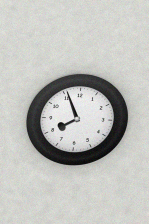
7:56
